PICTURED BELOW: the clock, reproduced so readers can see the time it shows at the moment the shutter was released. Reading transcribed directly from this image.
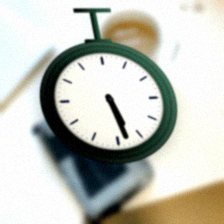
5:28
